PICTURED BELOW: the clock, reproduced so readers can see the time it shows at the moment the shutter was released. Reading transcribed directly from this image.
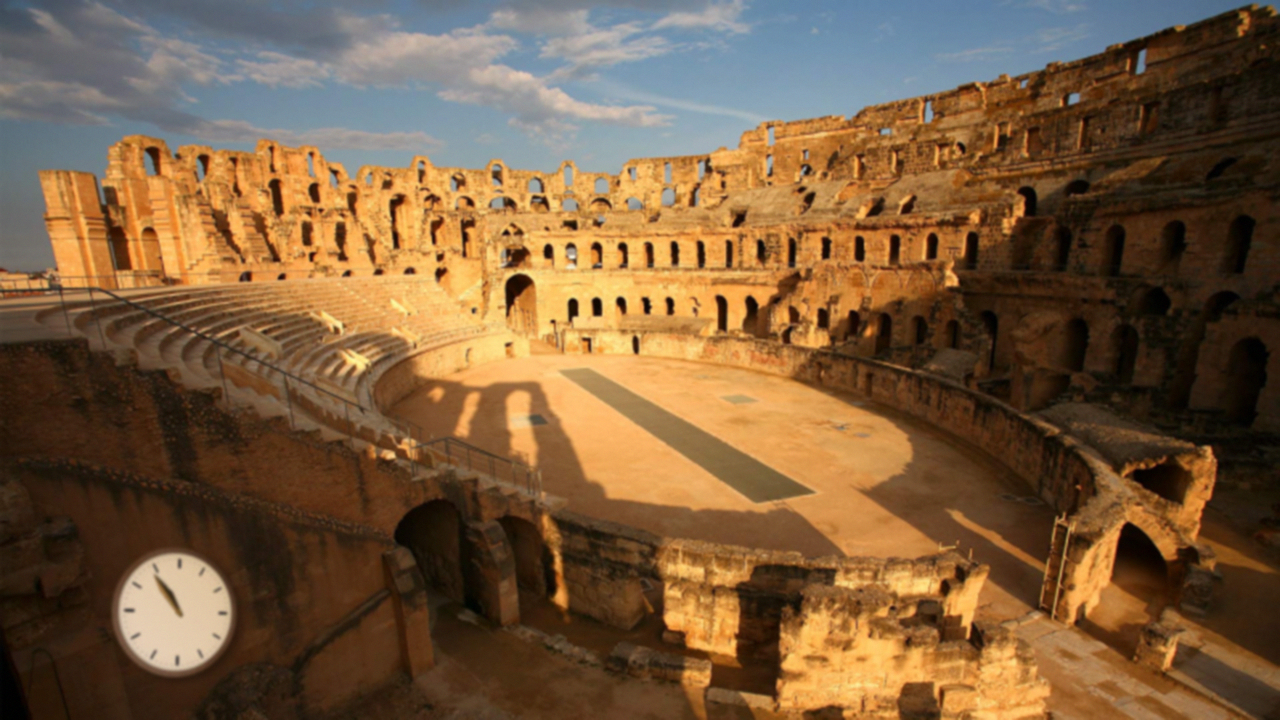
10:54
